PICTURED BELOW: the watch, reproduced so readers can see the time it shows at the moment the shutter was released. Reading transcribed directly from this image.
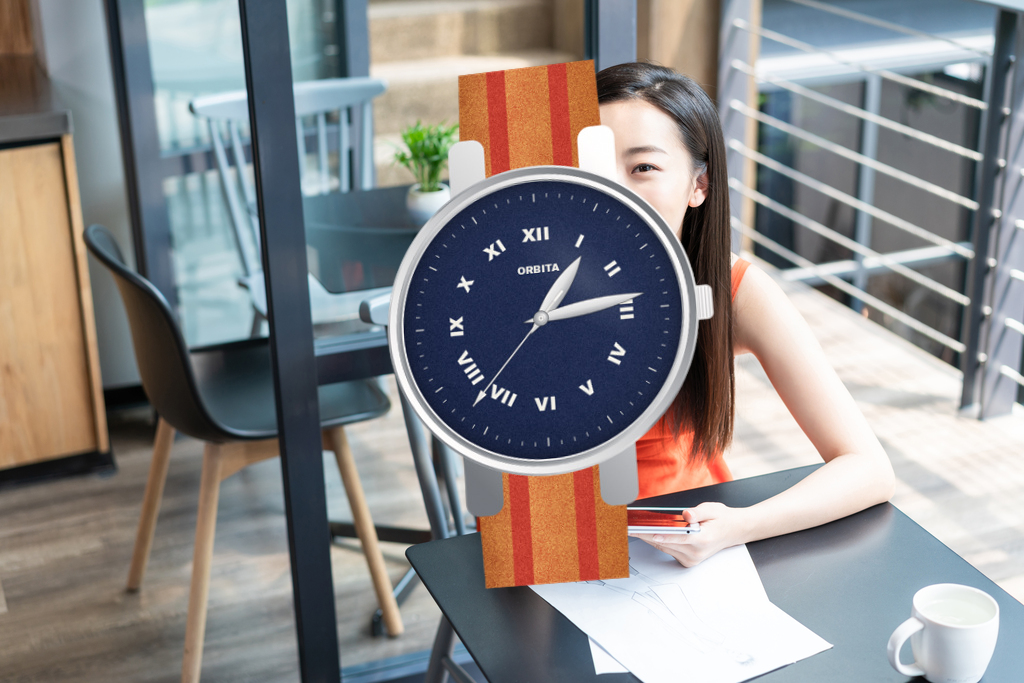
1:13:37
